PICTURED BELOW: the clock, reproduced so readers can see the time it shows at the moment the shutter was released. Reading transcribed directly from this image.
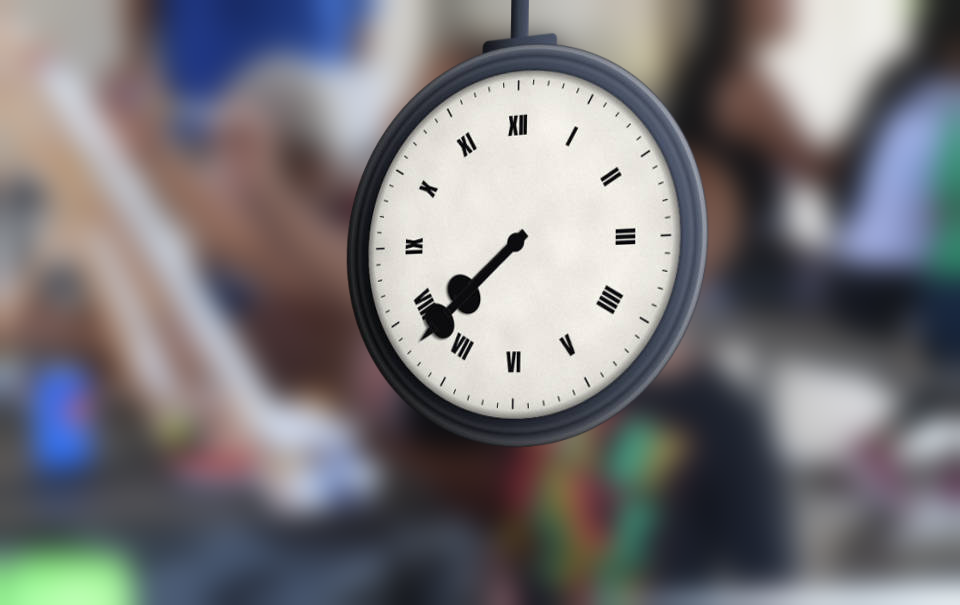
7:38
